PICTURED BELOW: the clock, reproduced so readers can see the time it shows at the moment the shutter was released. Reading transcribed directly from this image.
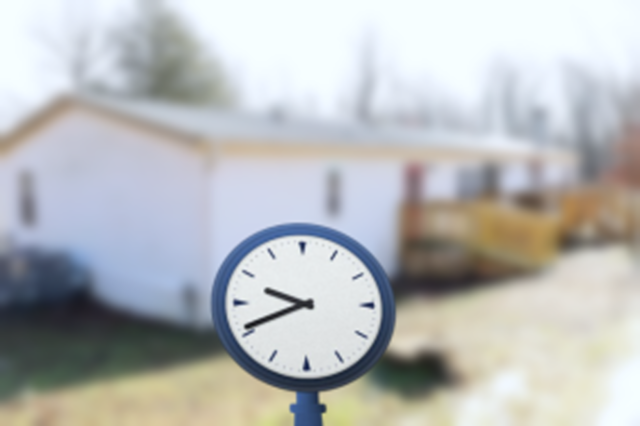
9:41
